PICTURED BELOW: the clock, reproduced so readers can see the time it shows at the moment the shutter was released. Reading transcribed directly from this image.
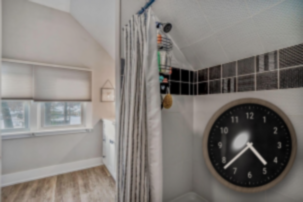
4:38
